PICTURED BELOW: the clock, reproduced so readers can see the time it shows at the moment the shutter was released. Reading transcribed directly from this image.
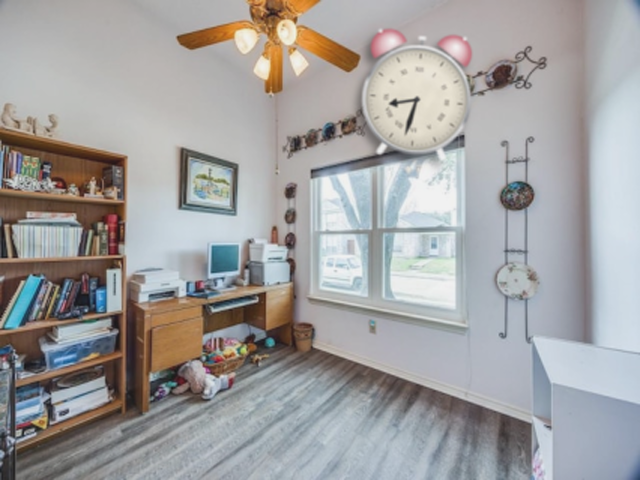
8:32
